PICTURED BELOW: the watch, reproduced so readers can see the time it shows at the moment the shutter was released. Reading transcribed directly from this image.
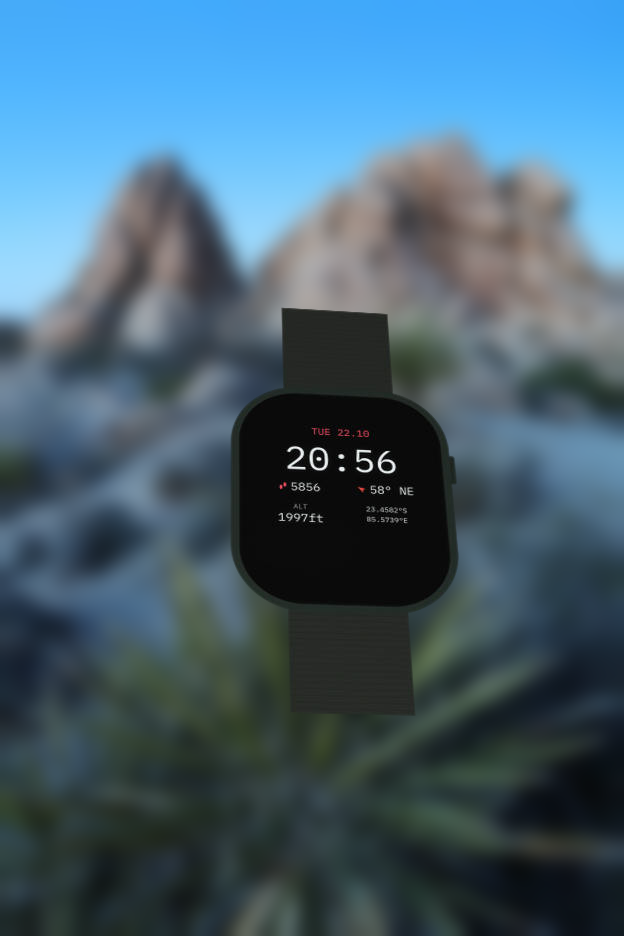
20:56
